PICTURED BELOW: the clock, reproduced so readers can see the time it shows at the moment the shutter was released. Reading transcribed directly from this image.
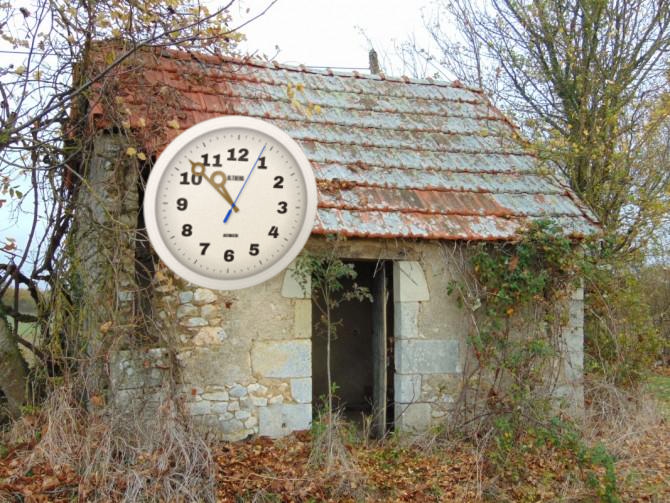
10:52:04
